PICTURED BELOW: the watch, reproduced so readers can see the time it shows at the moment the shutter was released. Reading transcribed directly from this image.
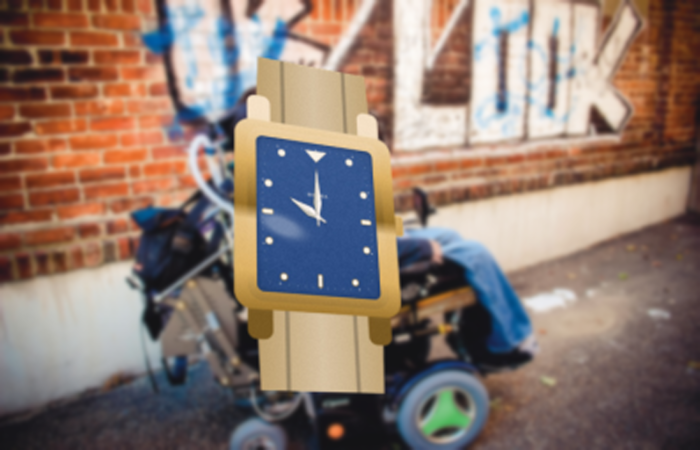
10:00
